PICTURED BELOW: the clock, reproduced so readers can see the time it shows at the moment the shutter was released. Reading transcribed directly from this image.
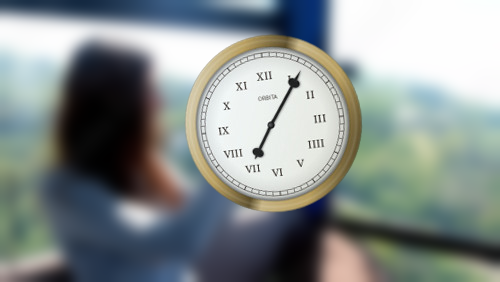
7:06
